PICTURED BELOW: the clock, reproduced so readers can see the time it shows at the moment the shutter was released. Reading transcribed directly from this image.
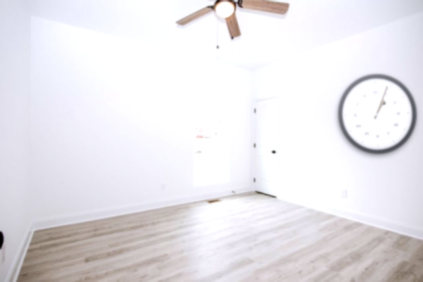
1:04
